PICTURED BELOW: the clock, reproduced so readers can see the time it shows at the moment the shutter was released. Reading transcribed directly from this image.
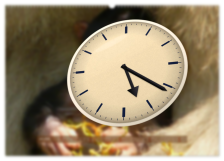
5:21
